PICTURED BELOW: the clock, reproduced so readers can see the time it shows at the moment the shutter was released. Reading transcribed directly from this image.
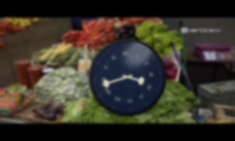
3:43
